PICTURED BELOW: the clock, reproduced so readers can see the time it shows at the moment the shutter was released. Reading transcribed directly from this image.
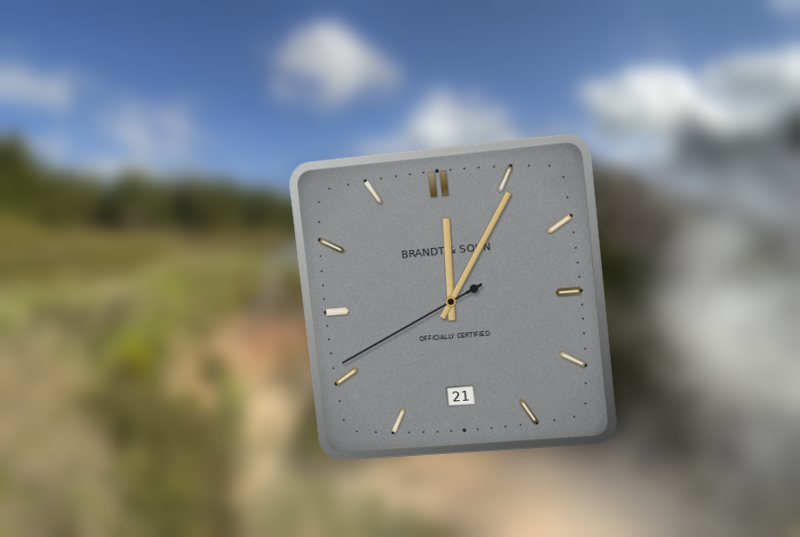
12:05:41
